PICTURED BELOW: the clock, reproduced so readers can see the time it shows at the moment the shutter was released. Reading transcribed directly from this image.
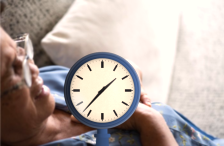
1:37
